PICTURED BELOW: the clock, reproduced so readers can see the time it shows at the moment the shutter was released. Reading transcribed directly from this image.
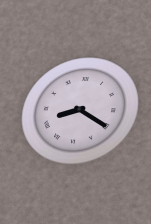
8:20
